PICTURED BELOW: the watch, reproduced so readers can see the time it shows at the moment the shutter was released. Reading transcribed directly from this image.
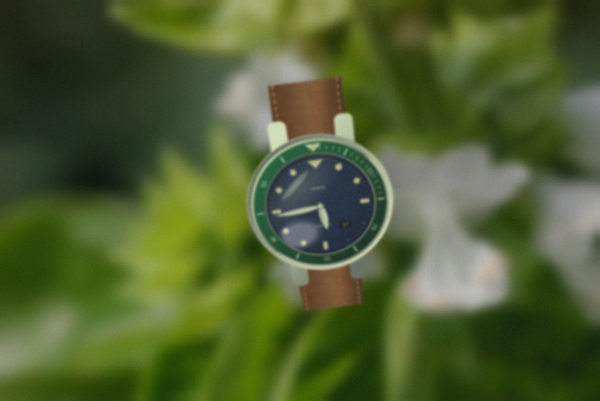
5:44
